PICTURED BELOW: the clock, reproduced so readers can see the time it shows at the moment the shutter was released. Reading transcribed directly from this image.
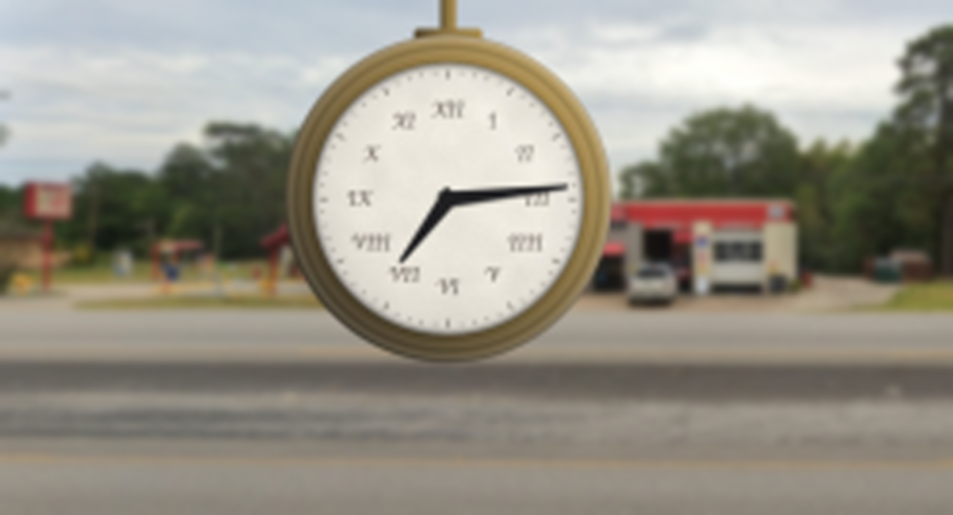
7:14
